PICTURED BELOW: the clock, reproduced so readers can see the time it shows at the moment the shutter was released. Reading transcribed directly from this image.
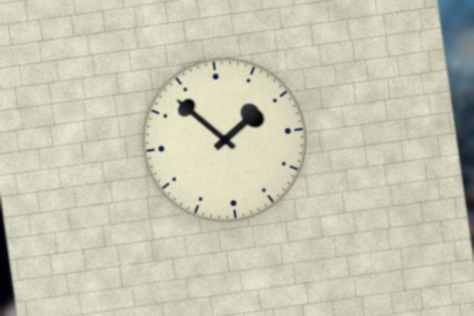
1:53
